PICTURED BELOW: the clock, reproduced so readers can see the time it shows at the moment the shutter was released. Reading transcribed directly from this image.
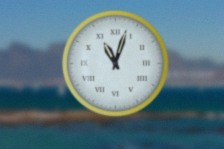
11:03
